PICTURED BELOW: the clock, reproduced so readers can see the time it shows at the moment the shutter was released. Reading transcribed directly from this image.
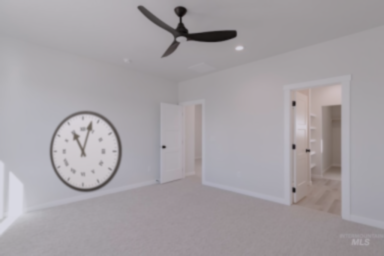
11:03
